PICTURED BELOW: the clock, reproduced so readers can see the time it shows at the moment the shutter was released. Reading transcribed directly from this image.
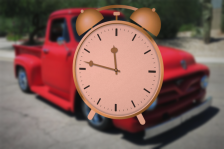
11:47
